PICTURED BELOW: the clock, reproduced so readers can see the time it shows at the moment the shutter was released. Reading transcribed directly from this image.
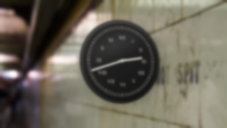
2:42
